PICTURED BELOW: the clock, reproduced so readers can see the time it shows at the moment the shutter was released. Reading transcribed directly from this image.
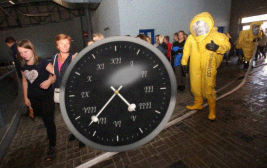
4:37
